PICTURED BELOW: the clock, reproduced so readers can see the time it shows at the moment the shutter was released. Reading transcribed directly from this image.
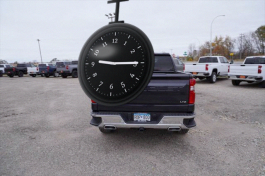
9:15
